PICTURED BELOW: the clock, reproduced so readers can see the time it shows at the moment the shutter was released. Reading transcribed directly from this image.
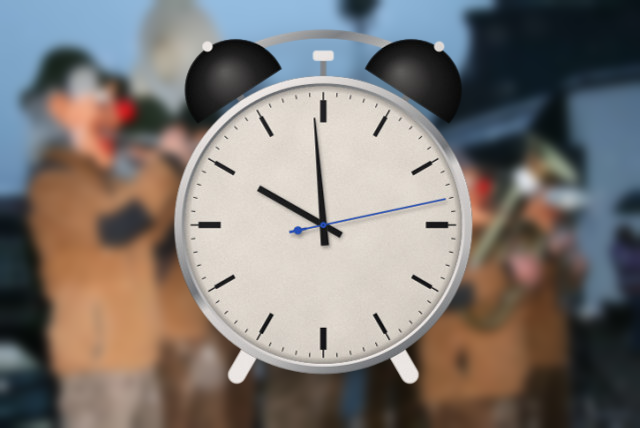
9:59:13
